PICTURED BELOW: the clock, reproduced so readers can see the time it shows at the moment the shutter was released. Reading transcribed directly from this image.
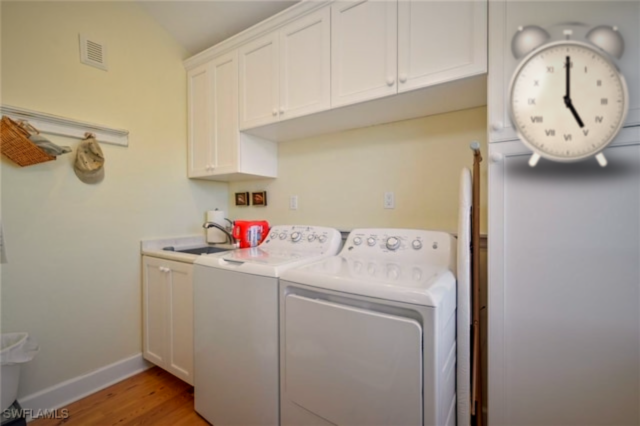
5:00
